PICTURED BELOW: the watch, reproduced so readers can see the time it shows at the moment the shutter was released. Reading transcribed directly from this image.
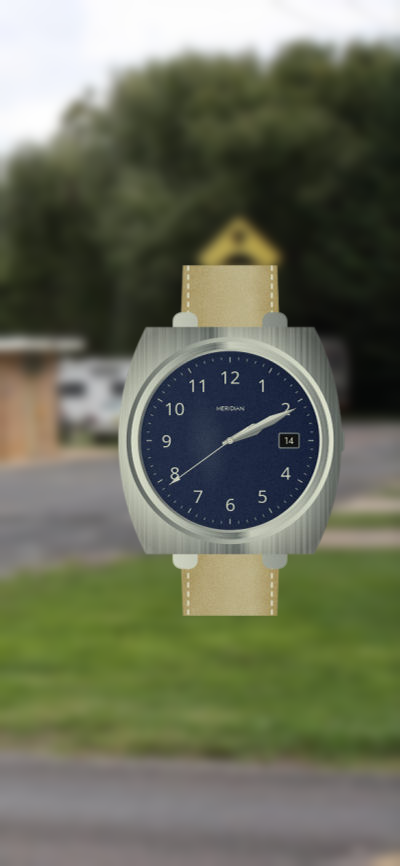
2:10:39
